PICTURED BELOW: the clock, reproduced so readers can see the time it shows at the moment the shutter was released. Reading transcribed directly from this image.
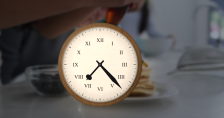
7:23
